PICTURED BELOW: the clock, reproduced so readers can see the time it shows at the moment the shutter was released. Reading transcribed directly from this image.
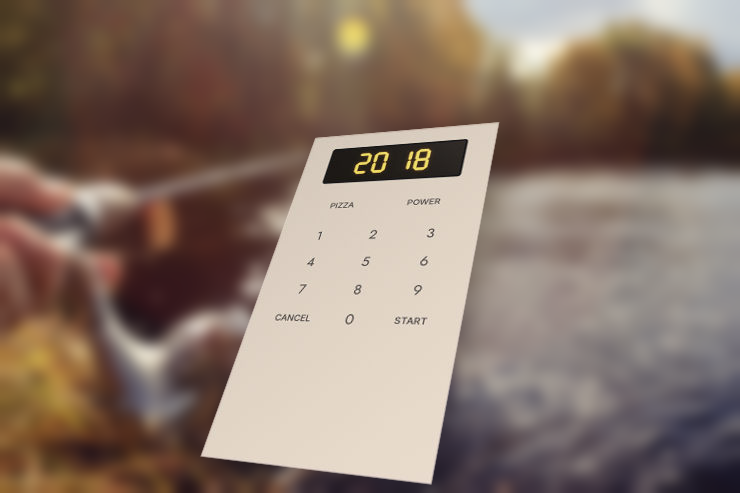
20:18
